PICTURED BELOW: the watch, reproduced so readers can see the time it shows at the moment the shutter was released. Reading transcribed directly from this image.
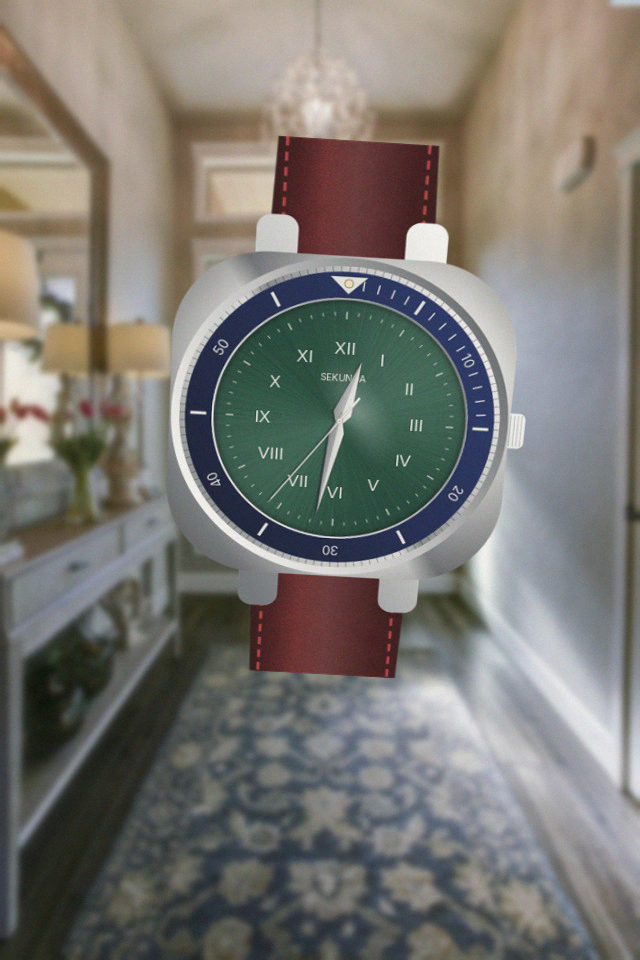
12:31:36
